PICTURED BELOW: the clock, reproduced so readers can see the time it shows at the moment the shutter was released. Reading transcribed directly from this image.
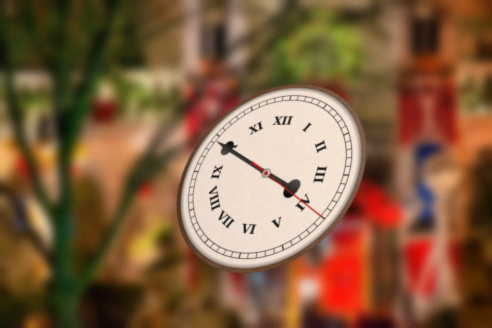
3:49:20
